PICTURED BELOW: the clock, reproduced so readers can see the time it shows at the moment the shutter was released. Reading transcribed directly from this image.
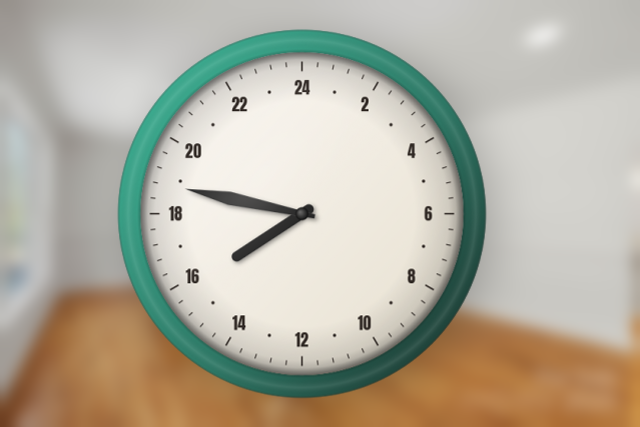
15:47
